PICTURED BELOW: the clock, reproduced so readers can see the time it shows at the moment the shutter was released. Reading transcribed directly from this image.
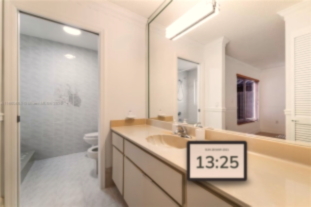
13:25
